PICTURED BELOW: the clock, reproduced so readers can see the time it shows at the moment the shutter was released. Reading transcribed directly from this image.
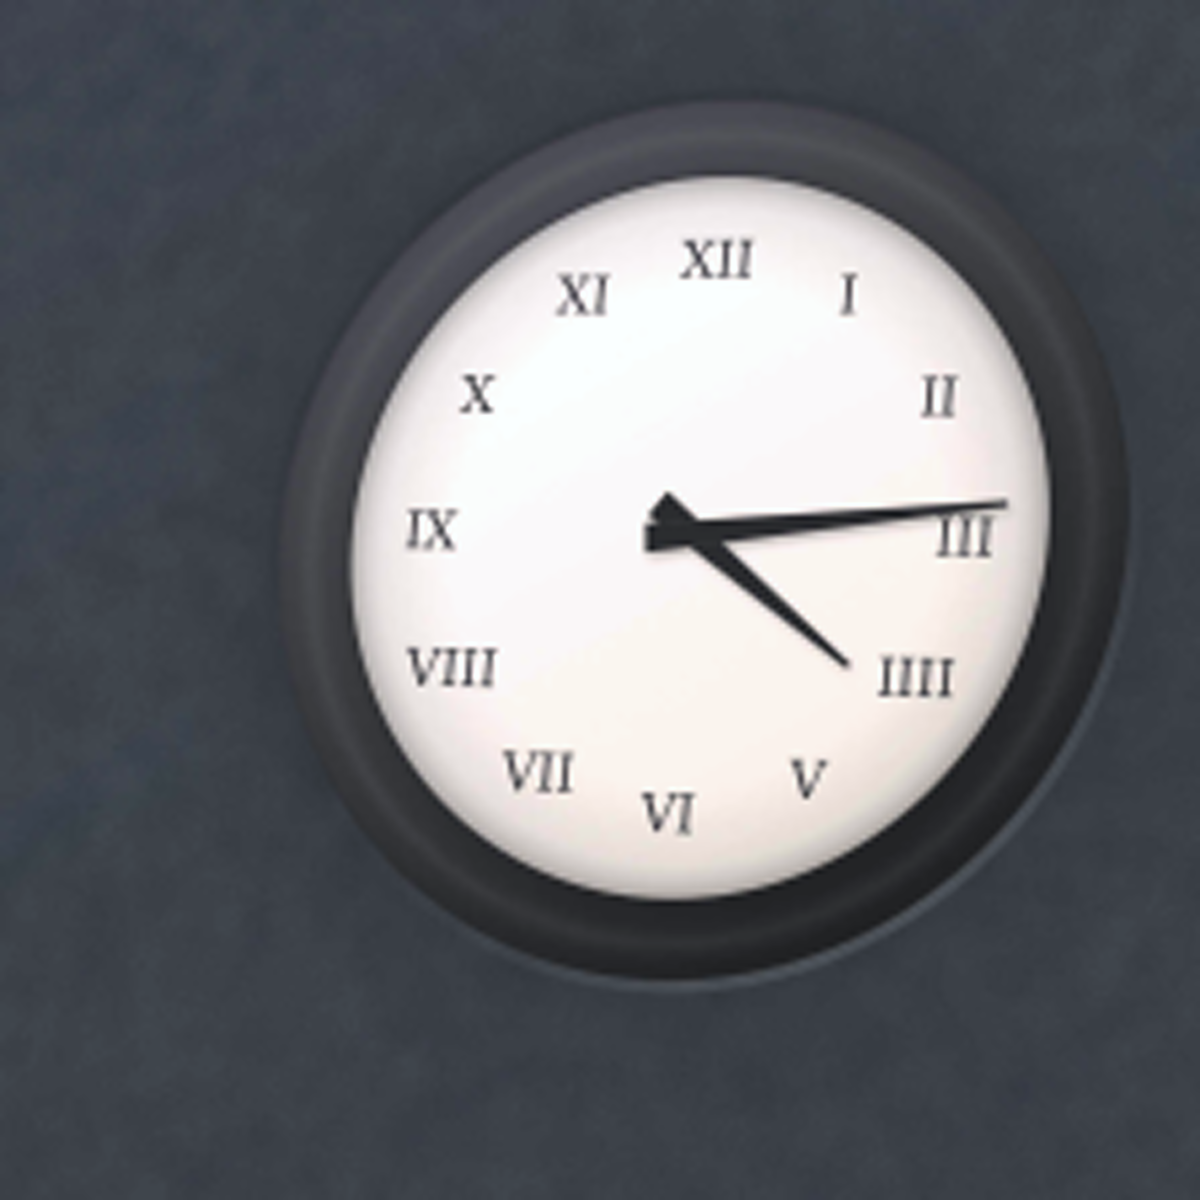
4:14
